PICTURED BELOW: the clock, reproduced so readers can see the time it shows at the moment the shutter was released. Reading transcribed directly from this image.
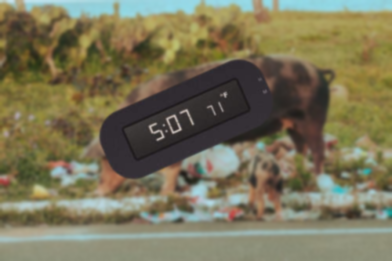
5:07
